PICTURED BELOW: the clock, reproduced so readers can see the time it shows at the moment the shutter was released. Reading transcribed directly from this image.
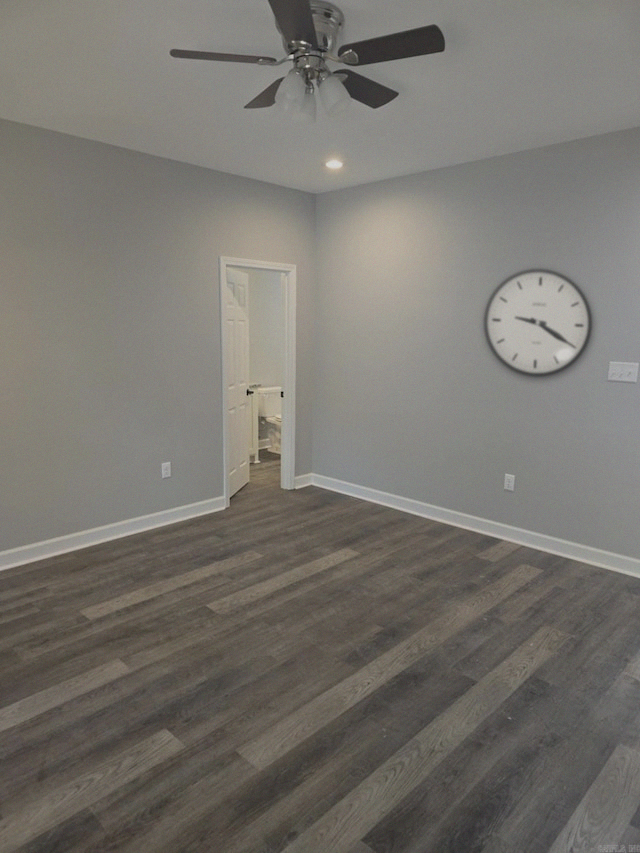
9:20
